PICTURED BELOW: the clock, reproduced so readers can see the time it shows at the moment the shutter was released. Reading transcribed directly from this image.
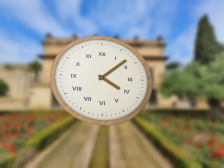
4:08
